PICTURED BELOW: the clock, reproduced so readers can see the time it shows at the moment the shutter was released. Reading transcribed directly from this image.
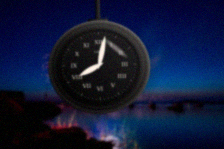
8:02
